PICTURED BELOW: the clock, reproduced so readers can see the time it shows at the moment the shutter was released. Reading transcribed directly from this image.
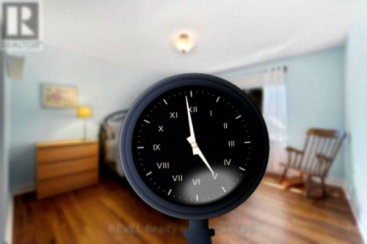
4:59
